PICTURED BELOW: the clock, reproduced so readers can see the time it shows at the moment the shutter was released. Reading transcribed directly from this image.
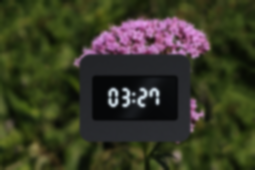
3:27
